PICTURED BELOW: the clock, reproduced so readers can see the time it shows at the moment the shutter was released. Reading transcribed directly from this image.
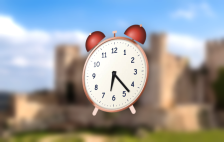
6:23
